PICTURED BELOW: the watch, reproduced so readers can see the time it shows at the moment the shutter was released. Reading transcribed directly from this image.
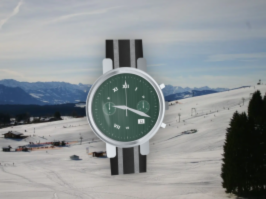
9:19
